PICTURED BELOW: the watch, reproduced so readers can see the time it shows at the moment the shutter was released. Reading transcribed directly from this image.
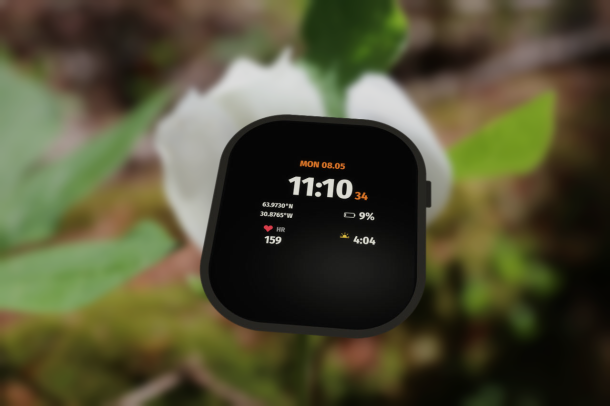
11:10:34
